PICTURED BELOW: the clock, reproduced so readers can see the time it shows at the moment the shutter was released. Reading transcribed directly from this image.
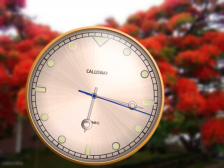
6:16:17
